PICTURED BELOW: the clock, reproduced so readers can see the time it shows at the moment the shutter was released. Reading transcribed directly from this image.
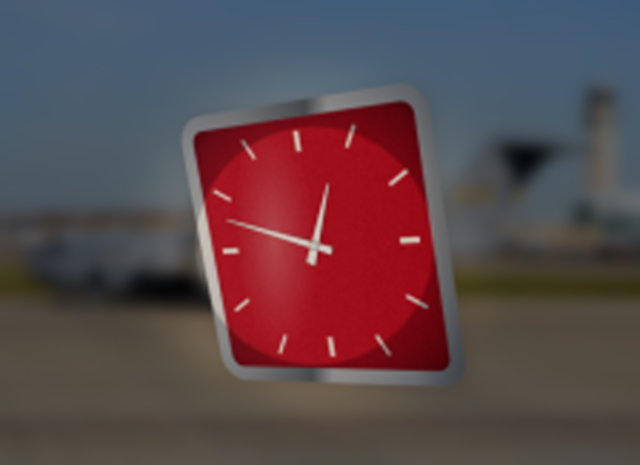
12:48
